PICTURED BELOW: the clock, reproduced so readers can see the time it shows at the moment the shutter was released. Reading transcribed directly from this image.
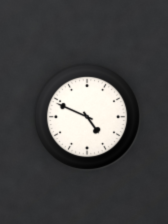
4:49
